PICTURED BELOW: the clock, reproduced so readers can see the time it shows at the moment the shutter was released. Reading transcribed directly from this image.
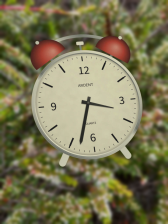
3:33
